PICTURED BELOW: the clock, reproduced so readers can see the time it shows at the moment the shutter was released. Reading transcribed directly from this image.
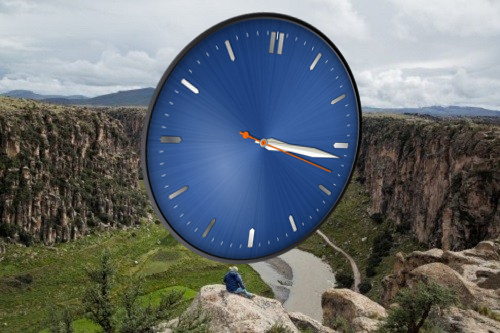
3:16:18
